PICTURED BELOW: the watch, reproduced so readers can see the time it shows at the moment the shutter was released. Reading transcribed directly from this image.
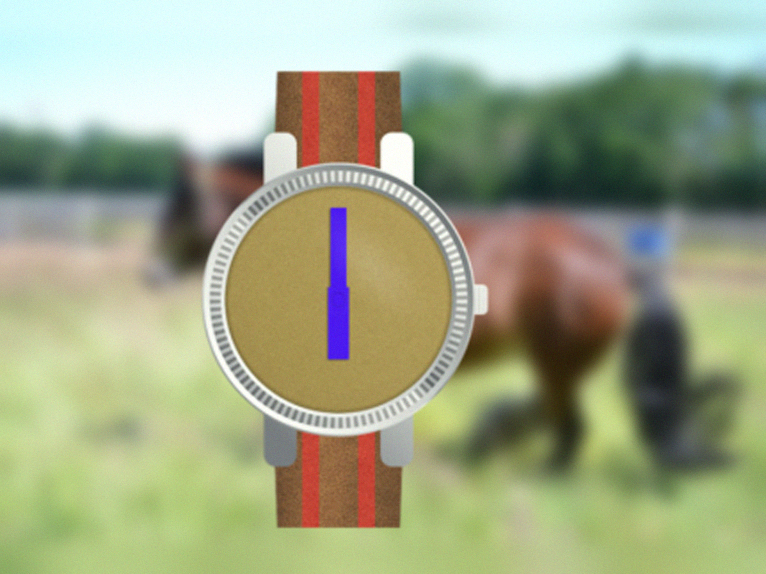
6:00
